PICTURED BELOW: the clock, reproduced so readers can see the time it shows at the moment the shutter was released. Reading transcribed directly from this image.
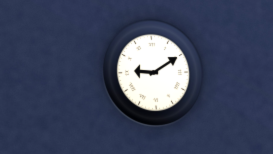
9:10
